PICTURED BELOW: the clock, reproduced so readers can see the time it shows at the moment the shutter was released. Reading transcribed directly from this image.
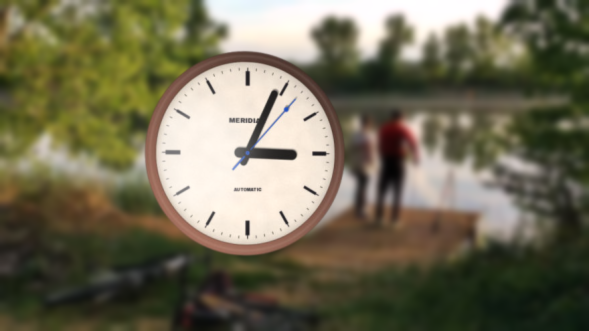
3:04:07
